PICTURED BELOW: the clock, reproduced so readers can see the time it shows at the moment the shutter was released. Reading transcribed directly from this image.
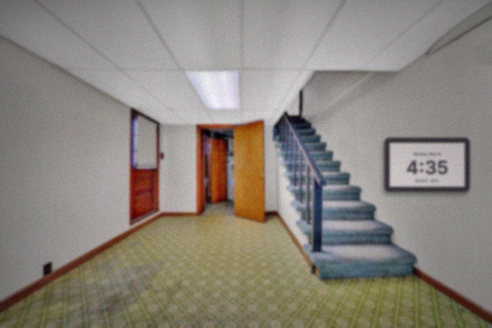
4:35
